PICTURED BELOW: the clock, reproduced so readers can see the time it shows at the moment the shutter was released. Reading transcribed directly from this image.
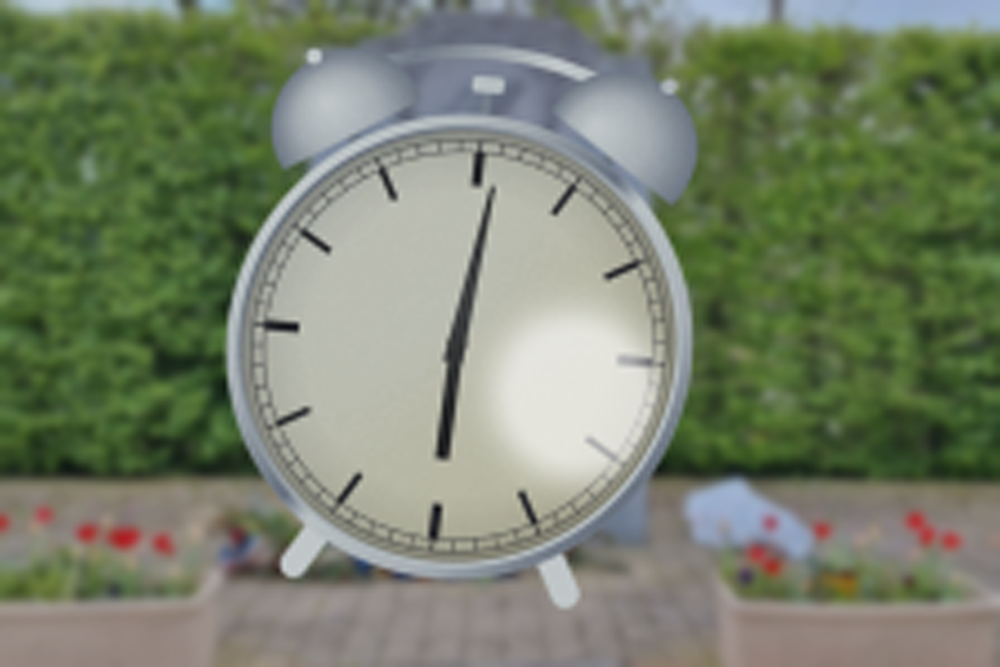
6:01
